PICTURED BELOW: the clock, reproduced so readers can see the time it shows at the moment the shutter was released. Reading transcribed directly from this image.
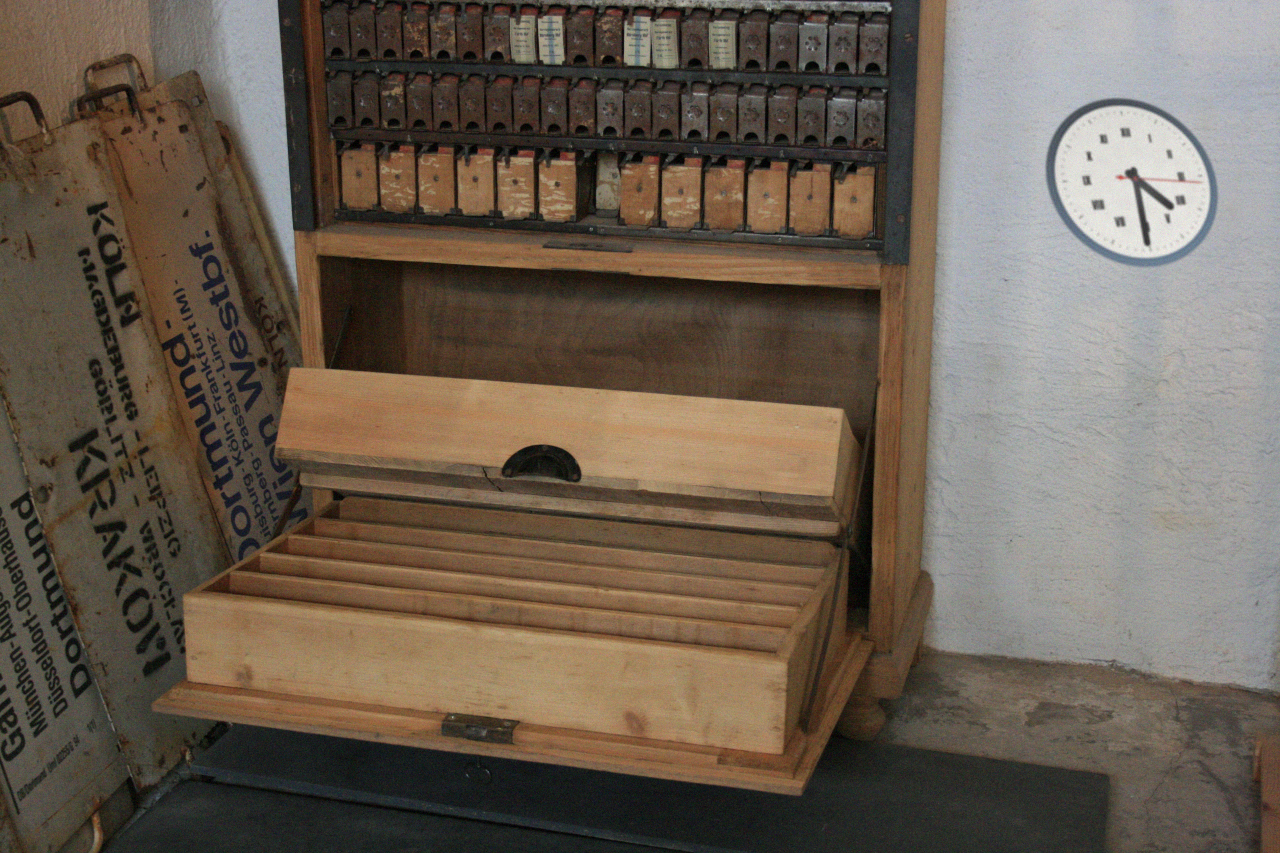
4:30:16
